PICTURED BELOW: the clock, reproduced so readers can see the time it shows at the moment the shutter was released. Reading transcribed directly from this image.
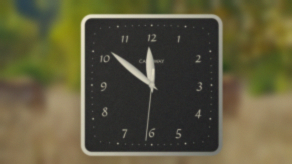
11:51:31
